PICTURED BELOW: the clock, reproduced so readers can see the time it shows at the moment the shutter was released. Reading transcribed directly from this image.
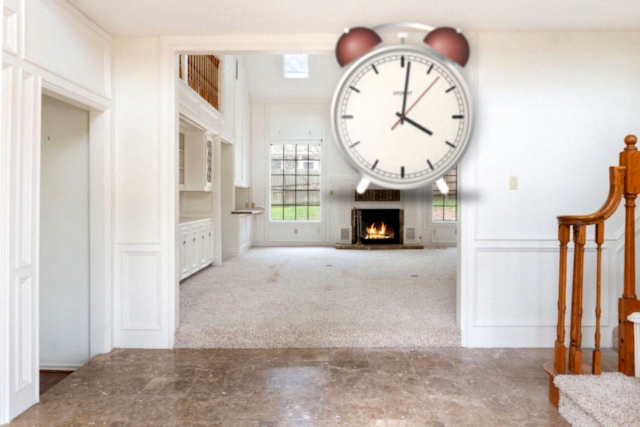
4:01:07
